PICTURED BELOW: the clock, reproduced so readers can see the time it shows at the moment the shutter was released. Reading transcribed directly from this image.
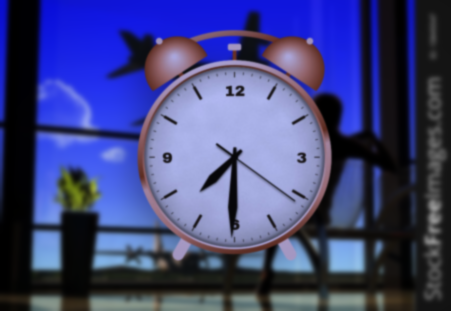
7:30:21
